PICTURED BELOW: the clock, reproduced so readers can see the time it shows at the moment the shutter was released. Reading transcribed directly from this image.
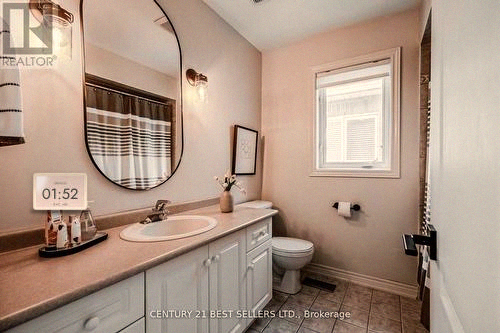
1:52
